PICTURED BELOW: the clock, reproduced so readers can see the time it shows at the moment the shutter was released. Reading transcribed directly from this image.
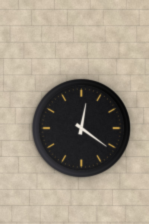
12:21
